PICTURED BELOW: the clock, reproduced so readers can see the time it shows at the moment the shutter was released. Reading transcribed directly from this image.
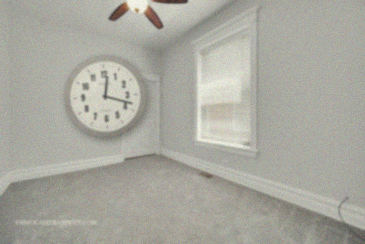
12:18
